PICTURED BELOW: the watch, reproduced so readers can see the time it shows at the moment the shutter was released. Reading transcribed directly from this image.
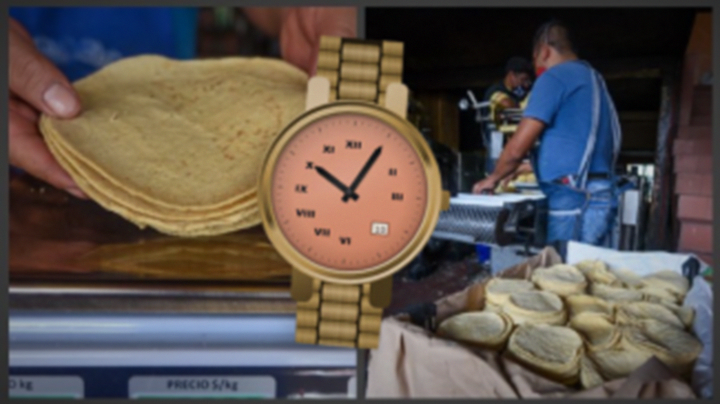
10:05
